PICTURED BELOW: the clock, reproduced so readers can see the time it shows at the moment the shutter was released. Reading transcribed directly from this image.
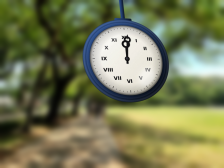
12:01
